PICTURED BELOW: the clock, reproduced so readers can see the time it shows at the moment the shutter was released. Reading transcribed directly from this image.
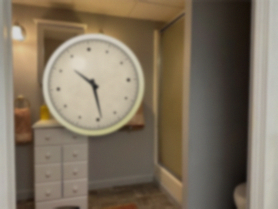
10:29
